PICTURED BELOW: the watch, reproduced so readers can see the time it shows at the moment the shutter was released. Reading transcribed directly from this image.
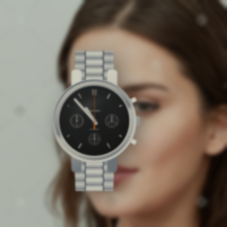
10:53
